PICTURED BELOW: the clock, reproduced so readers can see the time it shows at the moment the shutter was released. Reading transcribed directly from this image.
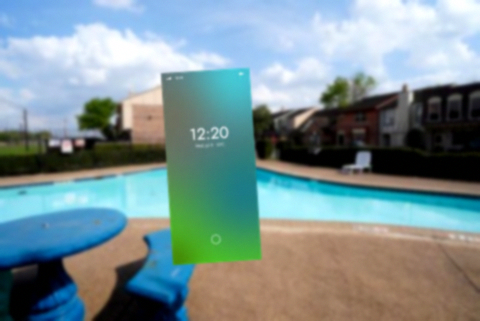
12:20
